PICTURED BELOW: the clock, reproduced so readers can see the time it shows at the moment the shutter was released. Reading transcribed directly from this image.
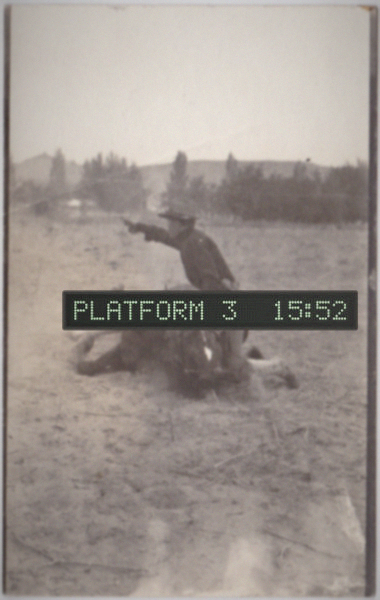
15:52
